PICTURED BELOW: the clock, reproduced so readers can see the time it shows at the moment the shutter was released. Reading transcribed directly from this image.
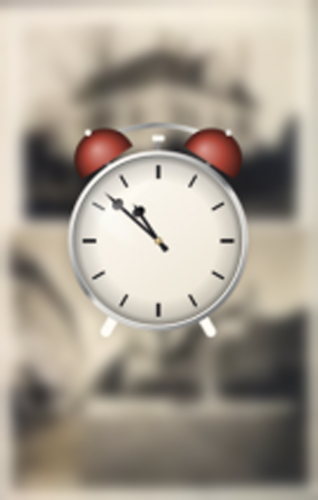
10:52
